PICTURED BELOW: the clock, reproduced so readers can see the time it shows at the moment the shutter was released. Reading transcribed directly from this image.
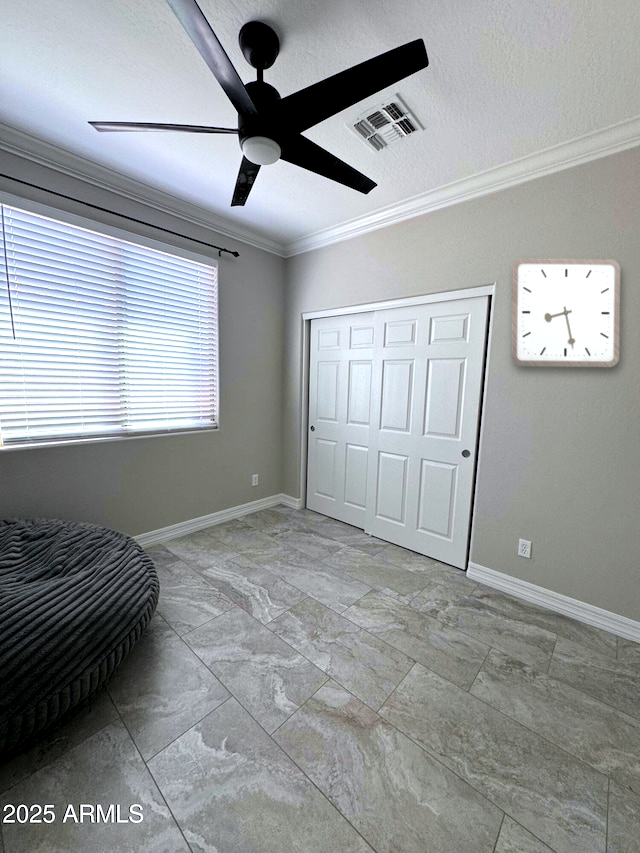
8:28
